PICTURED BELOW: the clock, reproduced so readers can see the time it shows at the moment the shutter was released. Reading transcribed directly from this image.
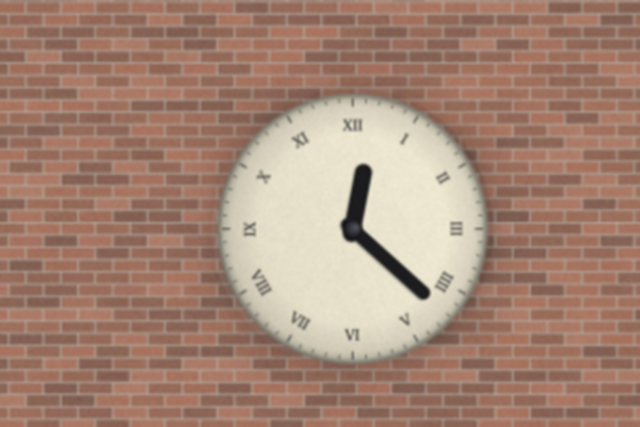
12:22
